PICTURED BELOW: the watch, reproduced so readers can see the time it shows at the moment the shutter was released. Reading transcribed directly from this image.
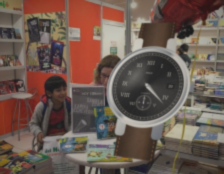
4:22
